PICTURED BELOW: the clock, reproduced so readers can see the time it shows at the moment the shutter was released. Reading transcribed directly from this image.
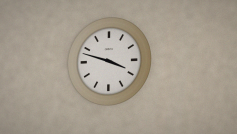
3:48
